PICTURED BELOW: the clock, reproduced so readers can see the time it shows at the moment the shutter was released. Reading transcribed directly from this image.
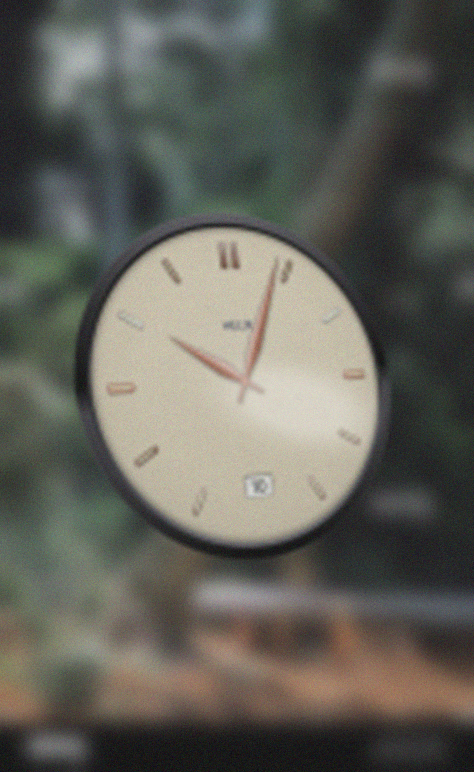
10:04
